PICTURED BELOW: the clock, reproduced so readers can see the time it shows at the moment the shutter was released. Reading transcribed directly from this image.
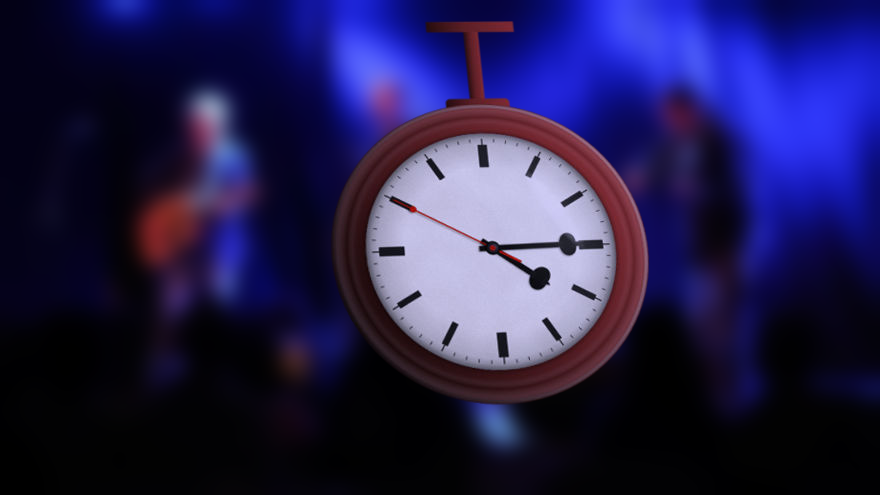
4:14:50
